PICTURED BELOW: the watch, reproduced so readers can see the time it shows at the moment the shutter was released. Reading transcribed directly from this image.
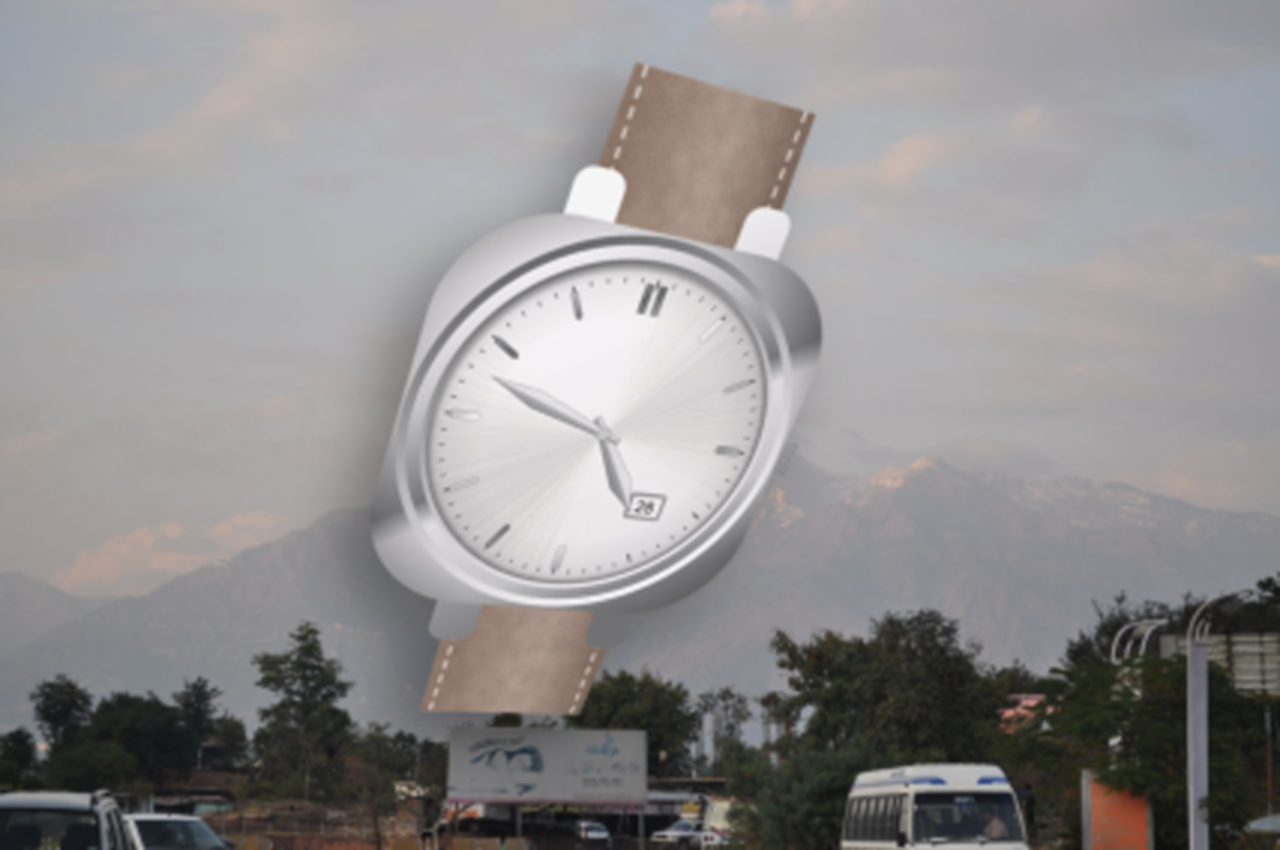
4:48
